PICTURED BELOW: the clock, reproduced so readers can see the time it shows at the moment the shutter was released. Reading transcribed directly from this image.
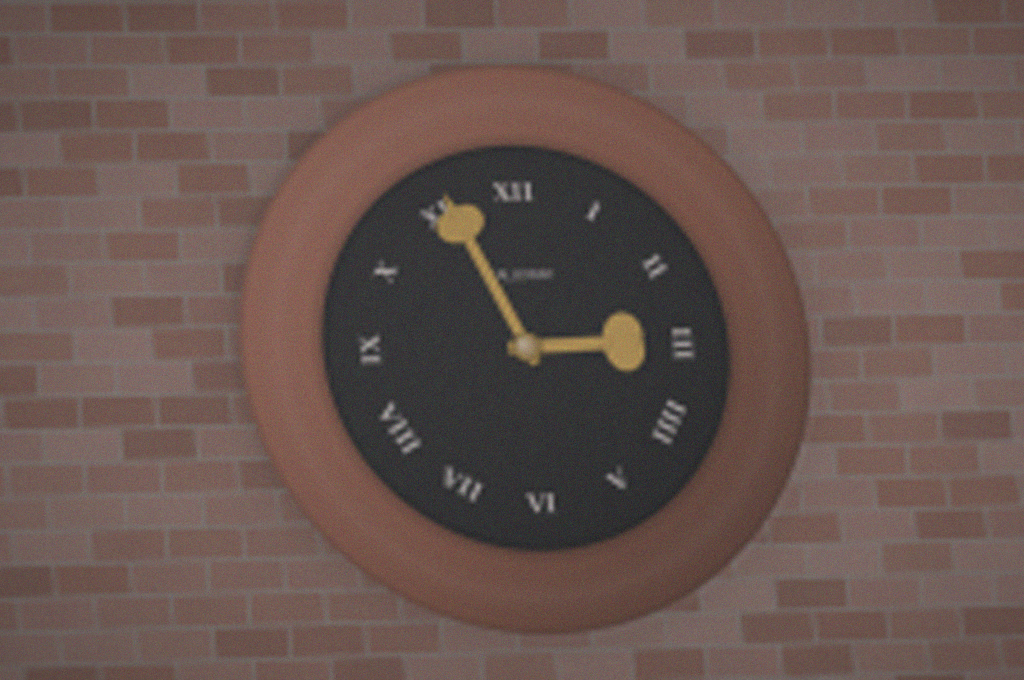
2:56
